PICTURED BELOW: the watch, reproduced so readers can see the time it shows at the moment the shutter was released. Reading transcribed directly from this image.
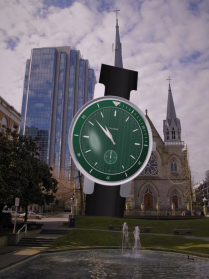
10:52
